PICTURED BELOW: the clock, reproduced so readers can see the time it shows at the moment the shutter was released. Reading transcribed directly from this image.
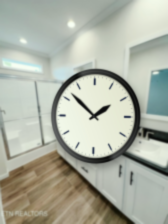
1:52
